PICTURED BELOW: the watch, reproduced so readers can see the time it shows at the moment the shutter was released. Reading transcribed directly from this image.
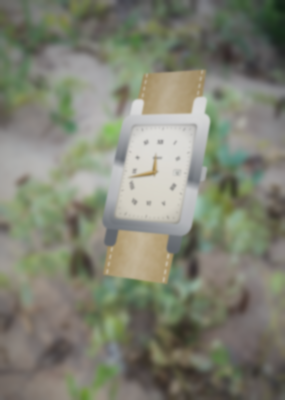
11:43
